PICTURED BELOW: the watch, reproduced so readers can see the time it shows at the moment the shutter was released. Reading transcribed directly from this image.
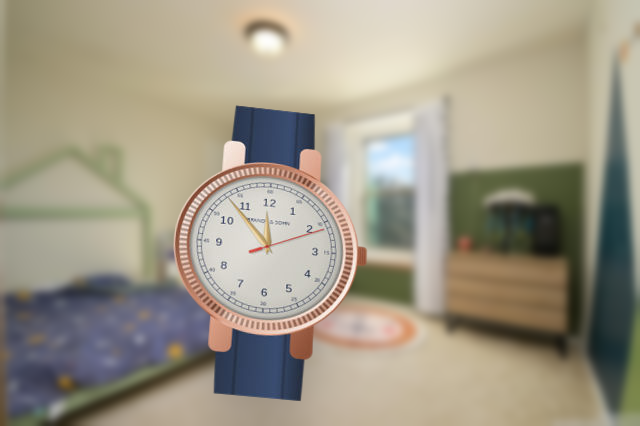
11:53:11
